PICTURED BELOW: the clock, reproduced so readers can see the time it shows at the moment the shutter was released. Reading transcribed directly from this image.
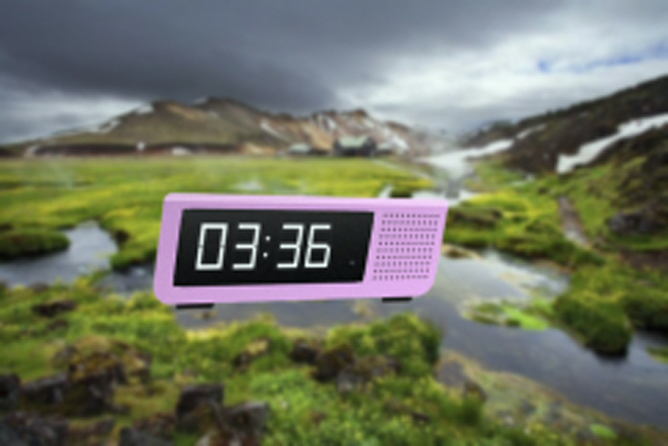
3:36
